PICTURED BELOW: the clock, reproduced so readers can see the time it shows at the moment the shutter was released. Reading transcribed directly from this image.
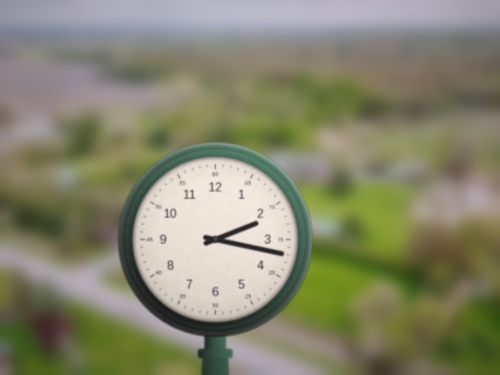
2:17
